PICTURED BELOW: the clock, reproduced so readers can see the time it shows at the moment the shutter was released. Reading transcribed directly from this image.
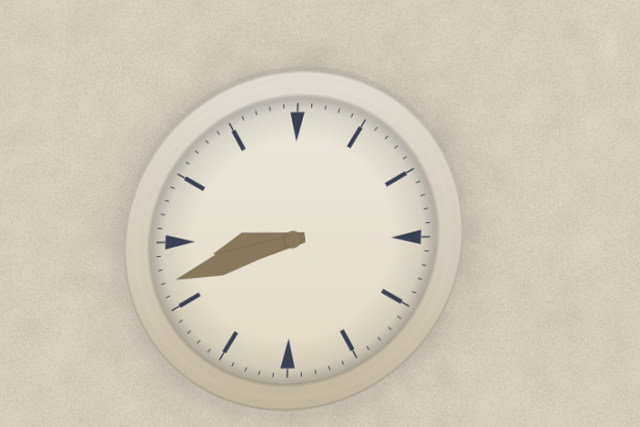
8:42
